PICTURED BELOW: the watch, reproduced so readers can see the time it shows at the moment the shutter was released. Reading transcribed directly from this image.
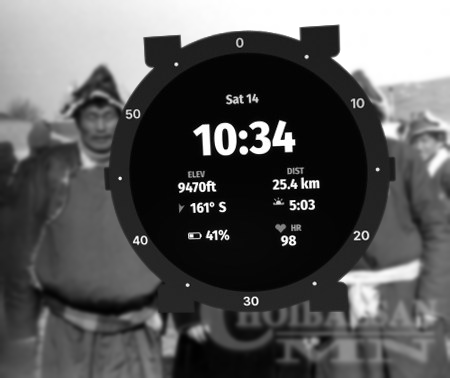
10:34
